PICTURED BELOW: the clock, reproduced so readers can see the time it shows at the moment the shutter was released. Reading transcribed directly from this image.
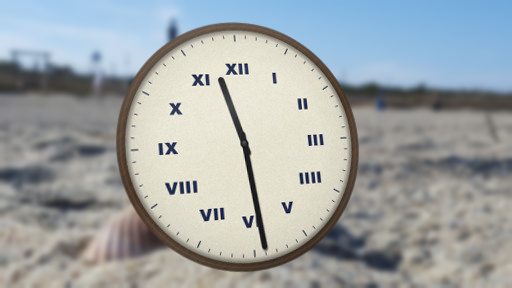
11:29
